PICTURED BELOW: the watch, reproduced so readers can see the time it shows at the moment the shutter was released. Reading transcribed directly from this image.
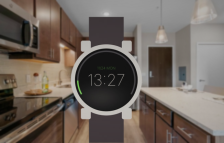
13:27
